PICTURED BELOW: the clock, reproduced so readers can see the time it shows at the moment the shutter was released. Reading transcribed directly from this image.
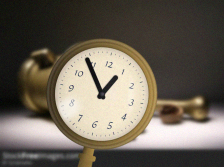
12:54
